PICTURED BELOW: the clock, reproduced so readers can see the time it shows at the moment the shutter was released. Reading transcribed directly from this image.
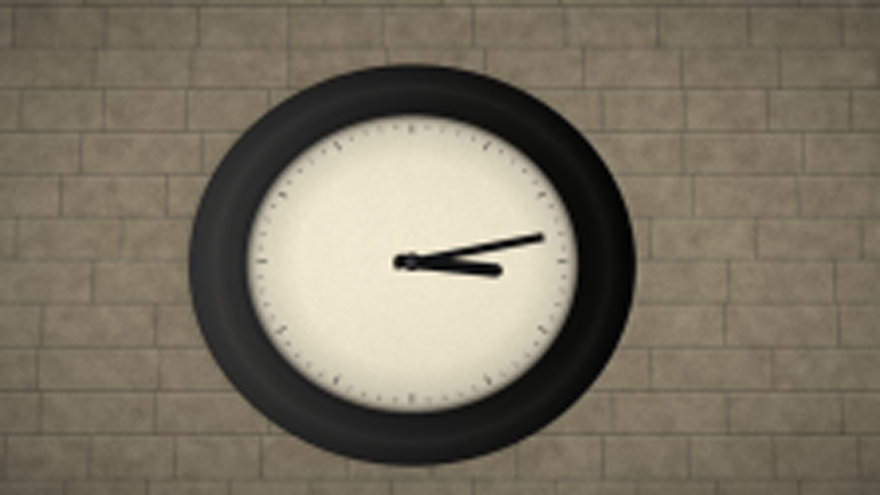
3:13
